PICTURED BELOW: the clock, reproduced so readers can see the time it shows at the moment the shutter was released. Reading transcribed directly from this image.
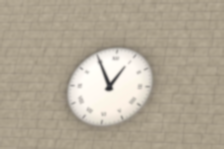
12:55
